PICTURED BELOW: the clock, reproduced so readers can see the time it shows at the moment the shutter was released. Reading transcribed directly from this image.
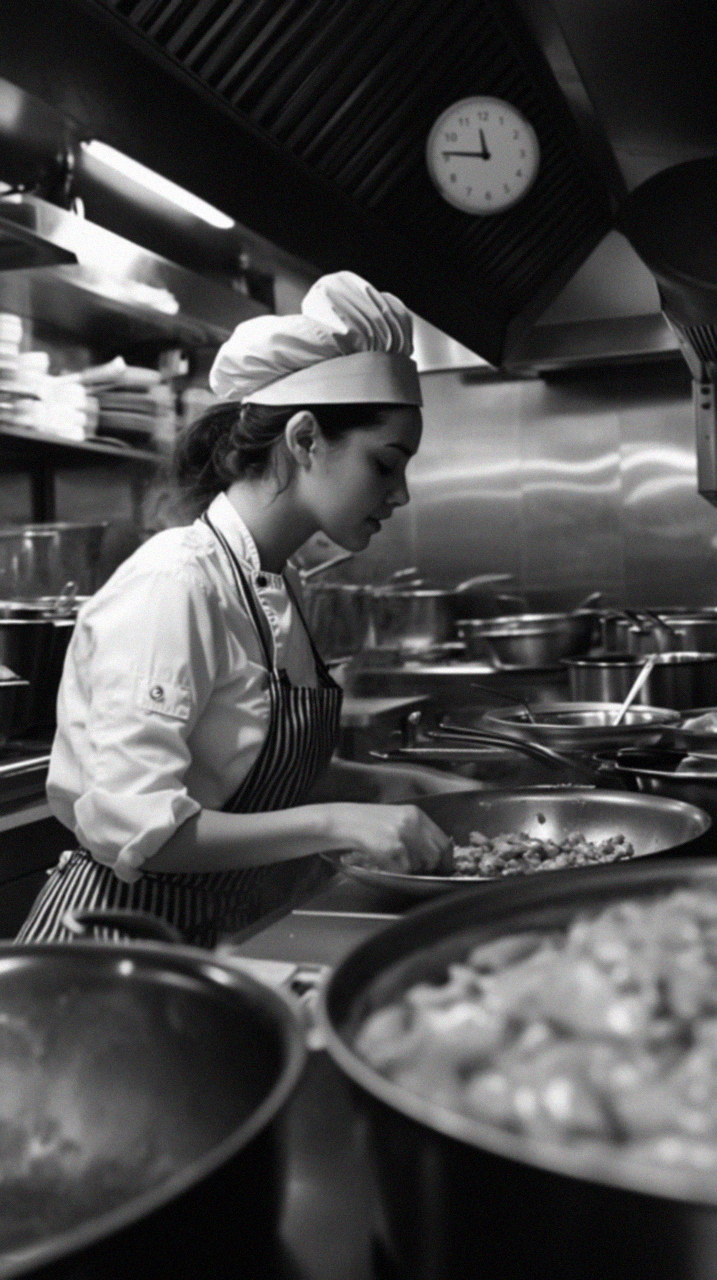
11:46
